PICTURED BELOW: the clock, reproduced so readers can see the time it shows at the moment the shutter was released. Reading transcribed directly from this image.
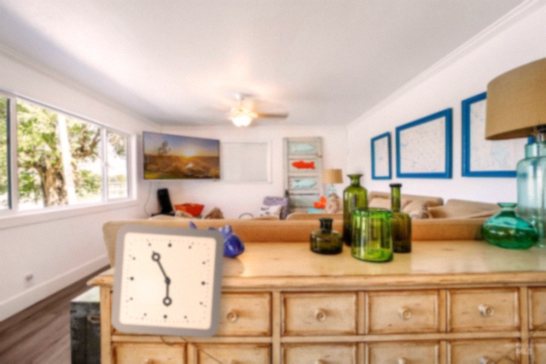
5:55
